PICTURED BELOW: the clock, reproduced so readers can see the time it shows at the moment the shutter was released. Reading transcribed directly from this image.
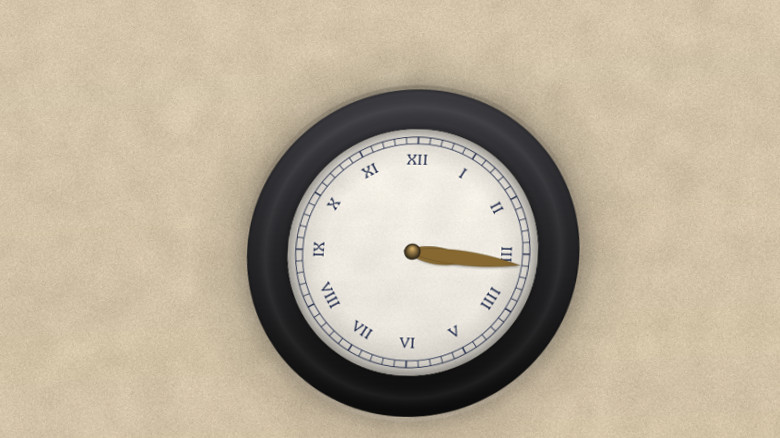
3:16
